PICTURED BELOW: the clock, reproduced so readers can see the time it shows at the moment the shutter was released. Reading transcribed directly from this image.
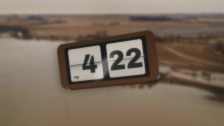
4:22
